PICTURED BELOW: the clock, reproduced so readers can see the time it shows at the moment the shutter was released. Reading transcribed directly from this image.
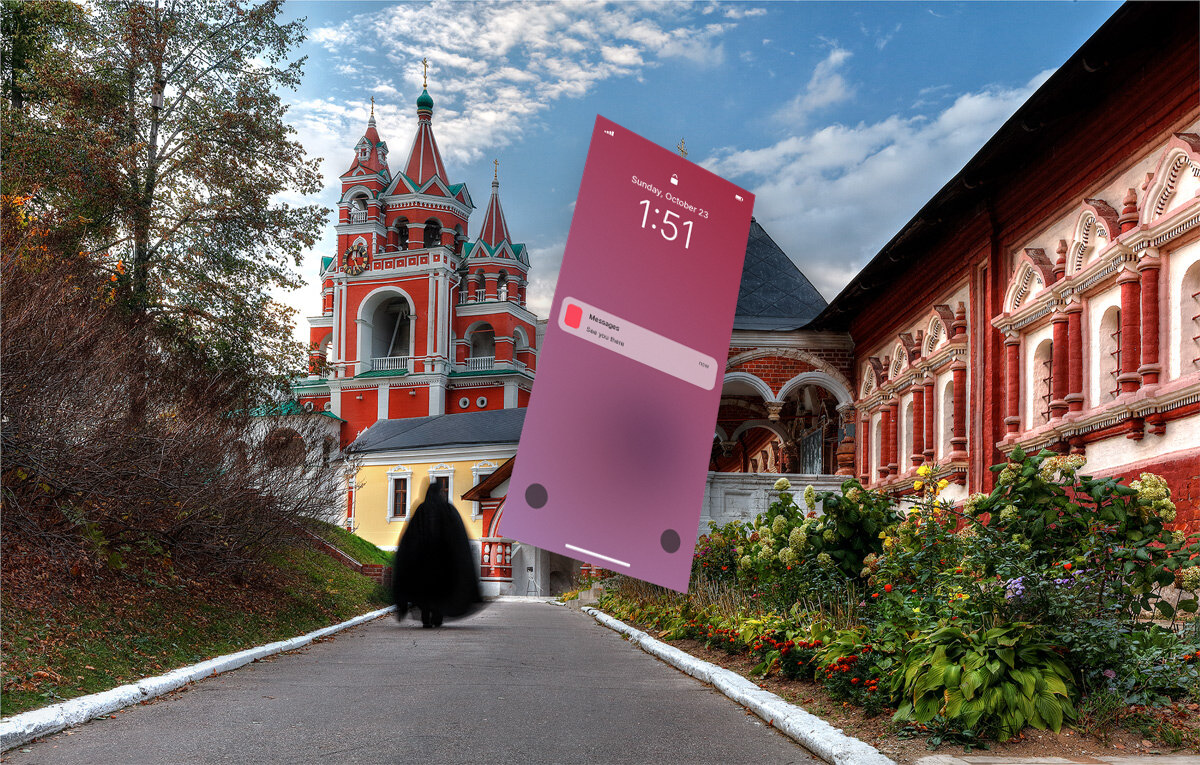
1:51
